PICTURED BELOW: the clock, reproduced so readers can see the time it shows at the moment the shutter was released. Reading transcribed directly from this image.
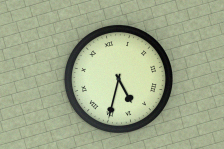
5:35
